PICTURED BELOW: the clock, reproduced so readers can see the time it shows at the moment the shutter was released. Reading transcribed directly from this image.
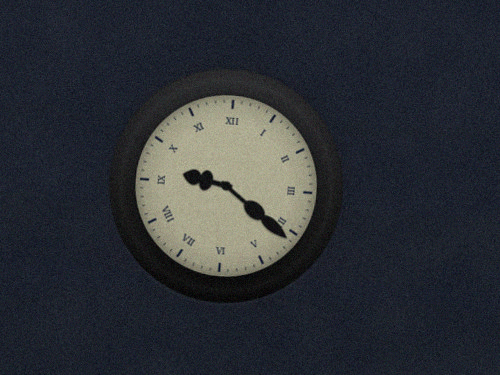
9:21
